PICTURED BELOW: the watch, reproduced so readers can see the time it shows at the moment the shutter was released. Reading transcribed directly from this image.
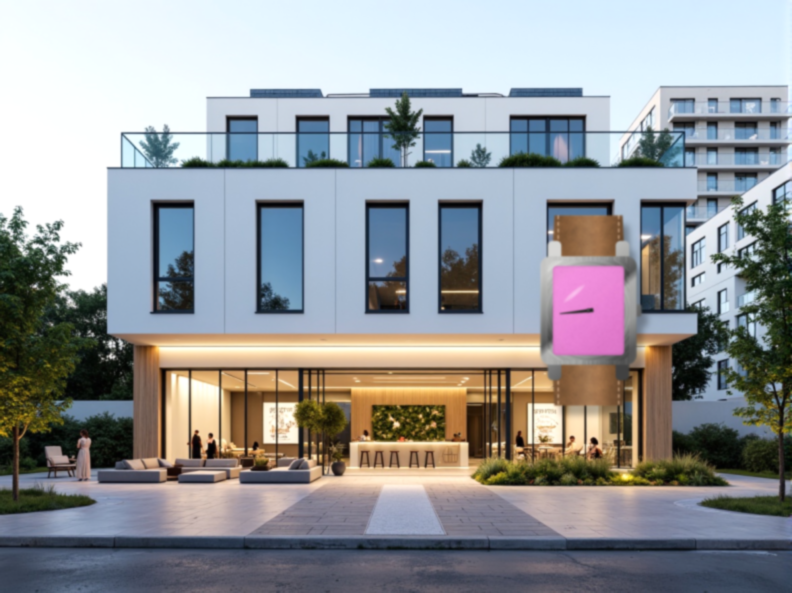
8:44
